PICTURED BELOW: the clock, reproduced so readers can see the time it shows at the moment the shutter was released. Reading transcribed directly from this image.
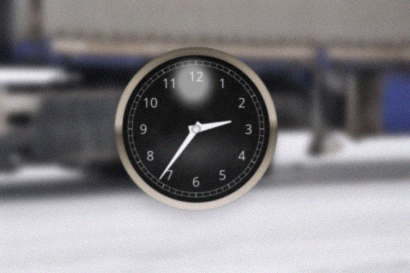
2:36
